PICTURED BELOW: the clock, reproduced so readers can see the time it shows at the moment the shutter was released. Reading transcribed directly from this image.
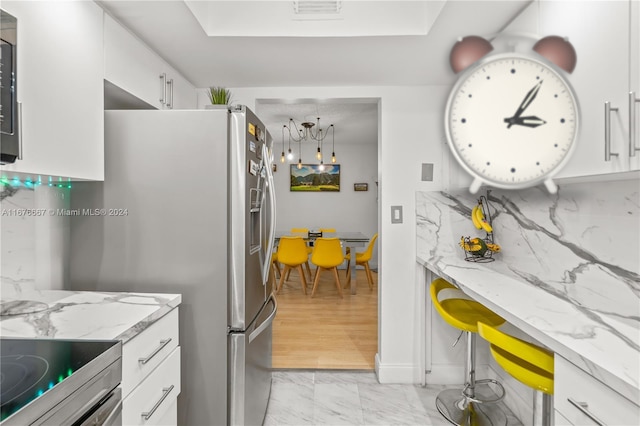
3:06
